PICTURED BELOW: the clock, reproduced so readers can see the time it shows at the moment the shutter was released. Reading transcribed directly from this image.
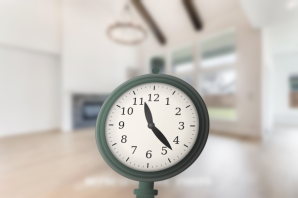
11:23
